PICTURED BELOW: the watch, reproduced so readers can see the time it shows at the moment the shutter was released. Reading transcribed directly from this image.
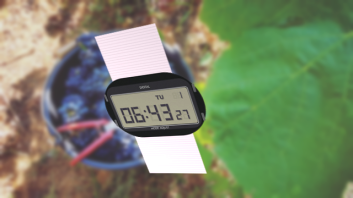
6:43:27
